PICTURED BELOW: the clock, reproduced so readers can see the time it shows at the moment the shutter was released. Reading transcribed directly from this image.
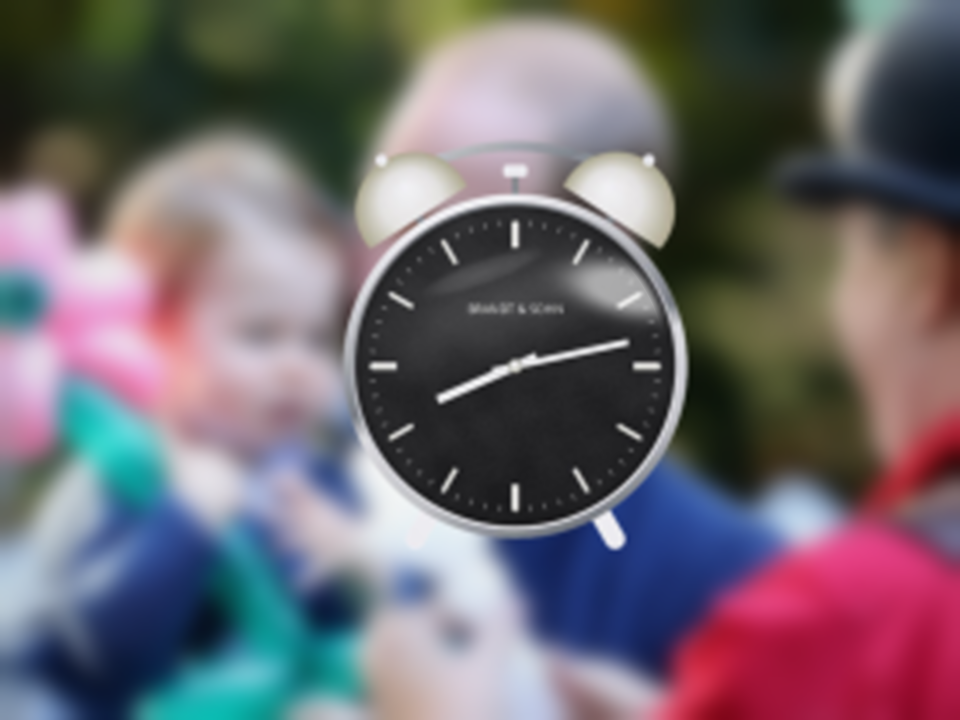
8:13
